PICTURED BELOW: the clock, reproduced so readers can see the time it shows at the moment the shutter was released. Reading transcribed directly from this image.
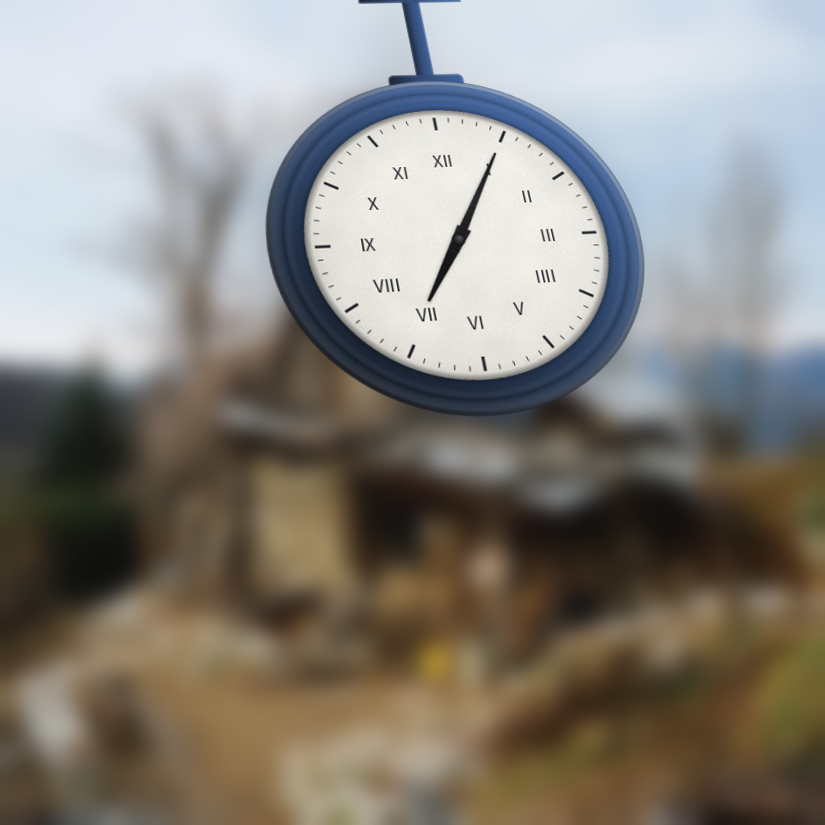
7:05
